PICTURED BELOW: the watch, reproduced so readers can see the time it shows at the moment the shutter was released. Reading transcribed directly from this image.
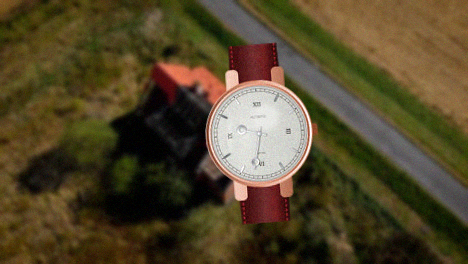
9:32
